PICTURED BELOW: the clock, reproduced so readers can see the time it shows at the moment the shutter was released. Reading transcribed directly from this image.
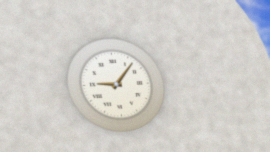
9:07
